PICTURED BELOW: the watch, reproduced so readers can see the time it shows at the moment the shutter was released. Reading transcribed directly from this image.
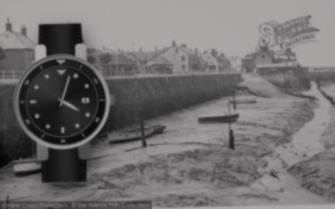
4:03
